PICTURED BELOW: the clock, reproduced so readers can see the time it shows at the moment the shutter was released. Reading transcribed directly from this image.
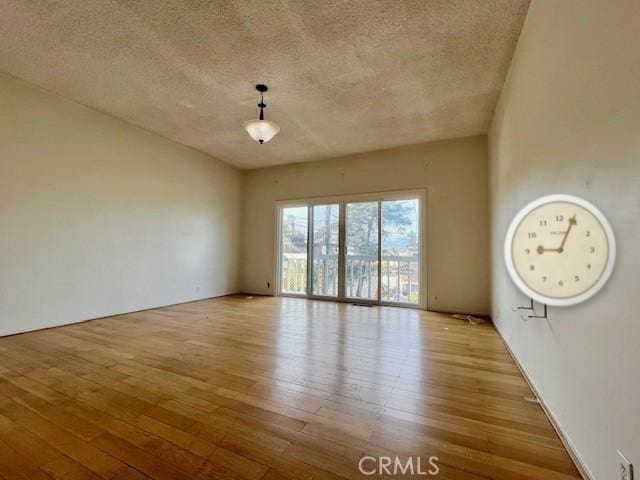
9:04
